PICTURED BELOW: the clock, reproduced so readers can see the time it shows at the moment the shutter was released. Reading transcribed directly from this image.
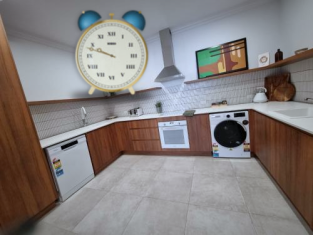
9:48
